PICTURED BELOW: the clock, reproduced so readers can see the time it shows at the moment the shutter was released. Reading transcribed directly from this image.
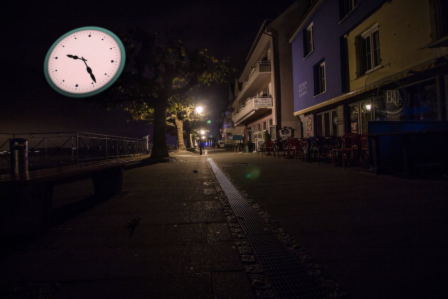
9:24
